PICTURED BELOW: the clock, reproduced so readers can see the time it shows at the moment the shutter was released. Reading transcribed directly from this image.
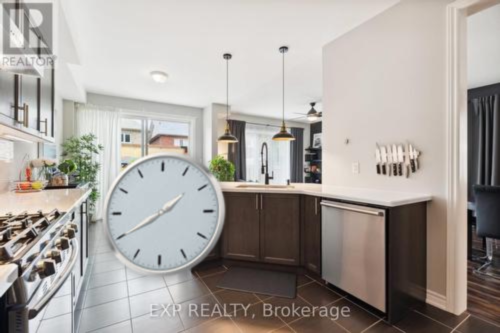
1:40
